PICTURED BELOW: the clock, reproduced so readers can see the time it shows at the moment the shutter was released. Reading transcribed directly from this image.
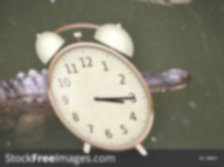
3:15
